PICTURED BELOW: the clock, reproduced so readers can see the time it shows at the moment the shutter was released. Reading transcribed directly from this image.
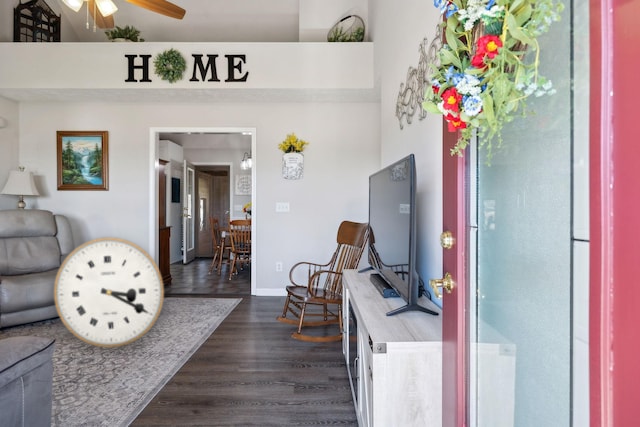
3:20
